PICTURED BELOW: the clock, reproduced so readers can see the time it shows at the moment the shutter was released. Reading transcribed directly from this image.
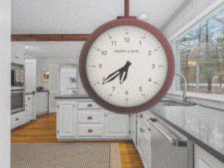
6:39
